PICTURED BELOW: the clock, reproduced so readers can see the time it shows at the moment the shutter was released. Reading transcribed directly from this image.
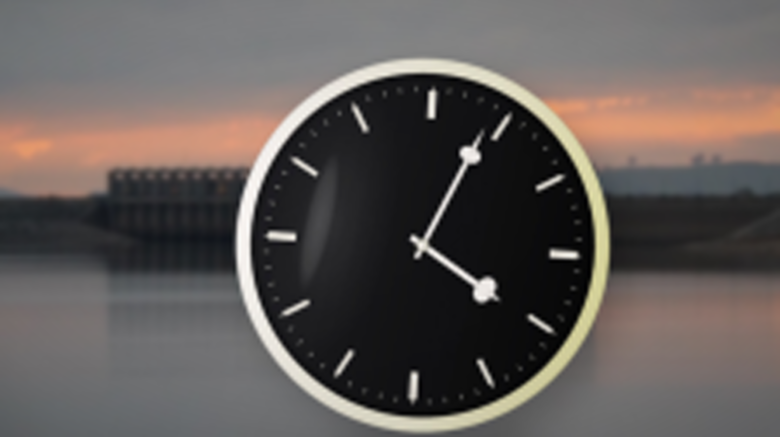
4:04
